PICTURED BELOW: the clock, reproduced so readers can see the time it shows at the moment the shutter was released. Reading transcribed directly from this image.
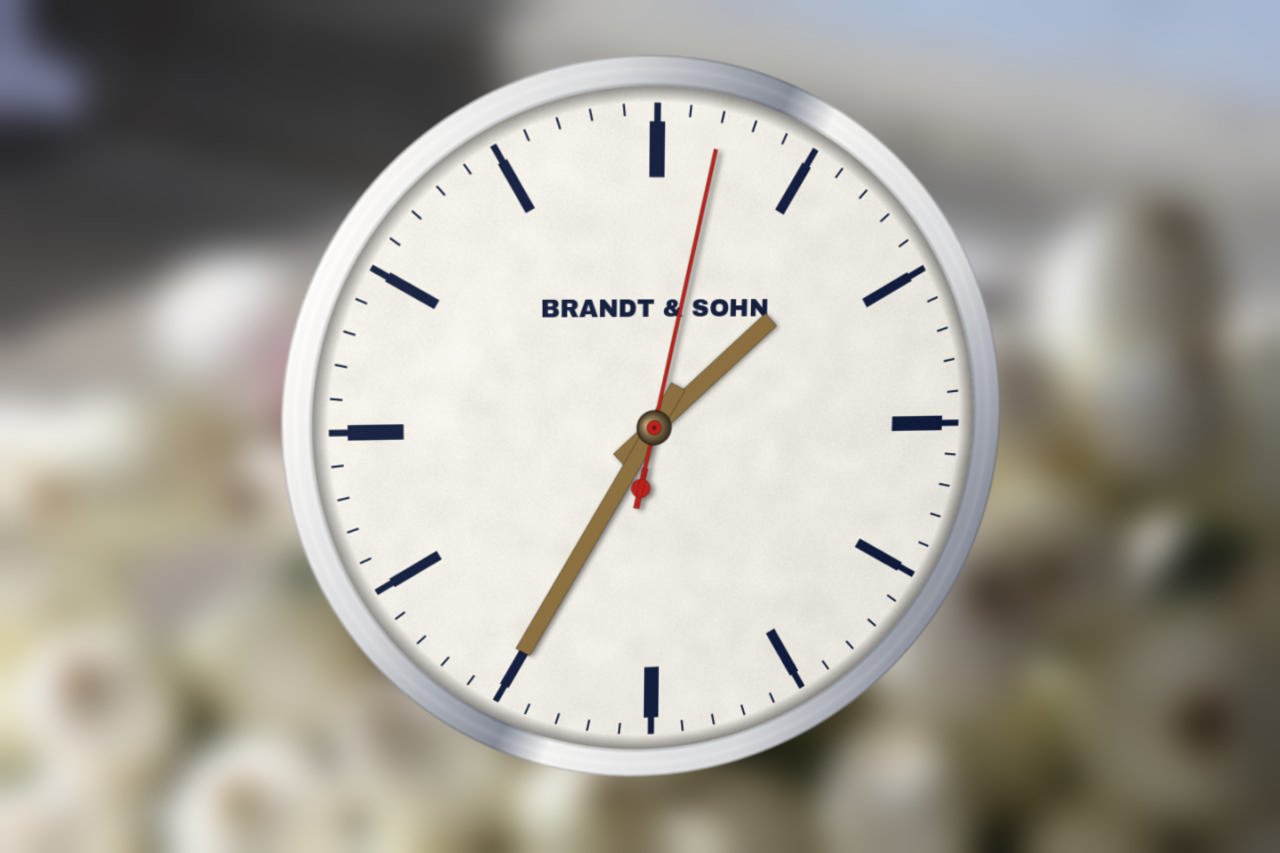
1:35:02
